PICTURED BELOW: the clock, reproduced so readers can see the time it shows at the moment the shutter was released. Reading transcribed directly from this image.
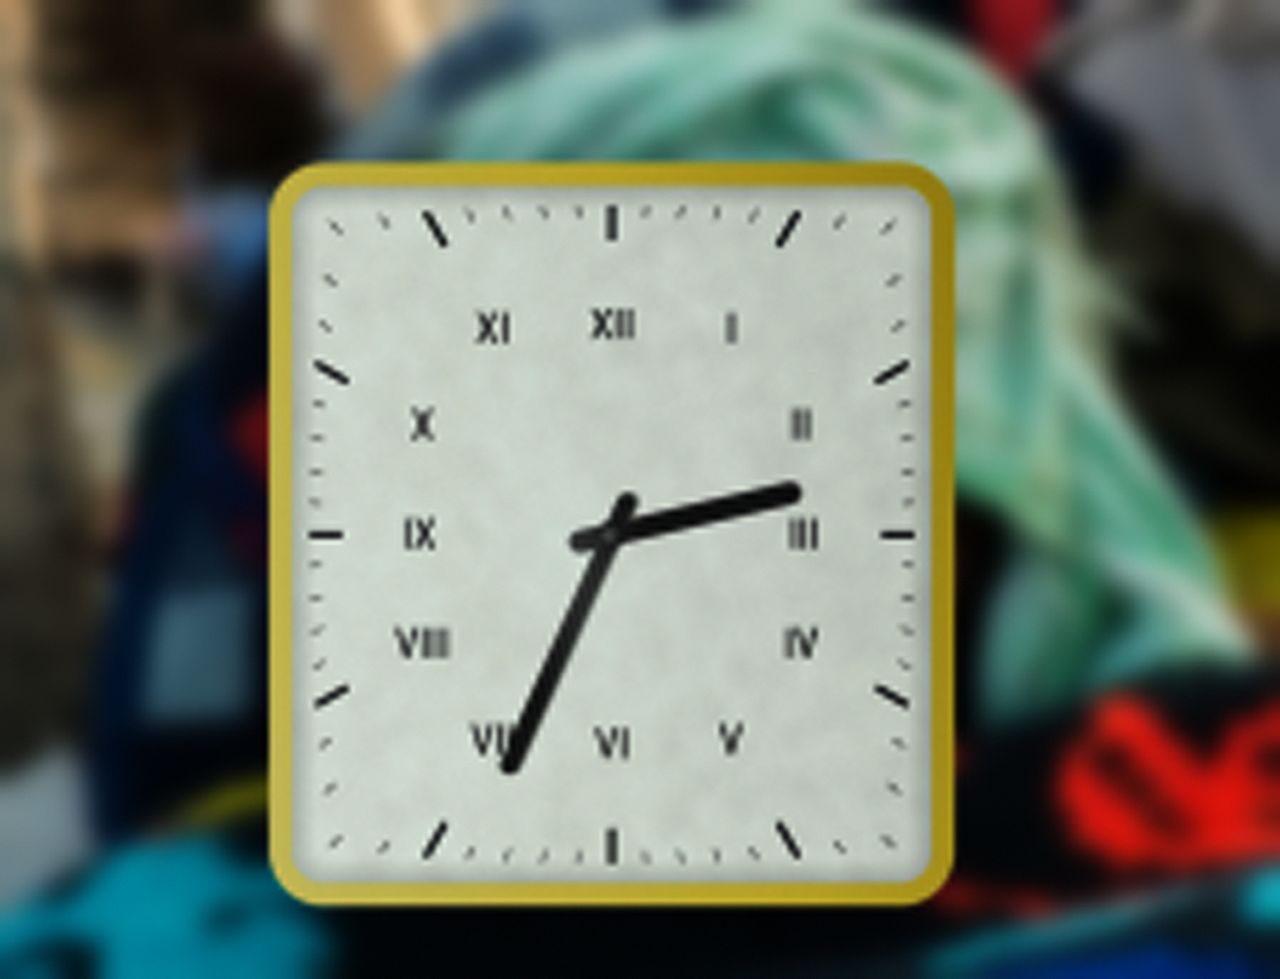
2:34
